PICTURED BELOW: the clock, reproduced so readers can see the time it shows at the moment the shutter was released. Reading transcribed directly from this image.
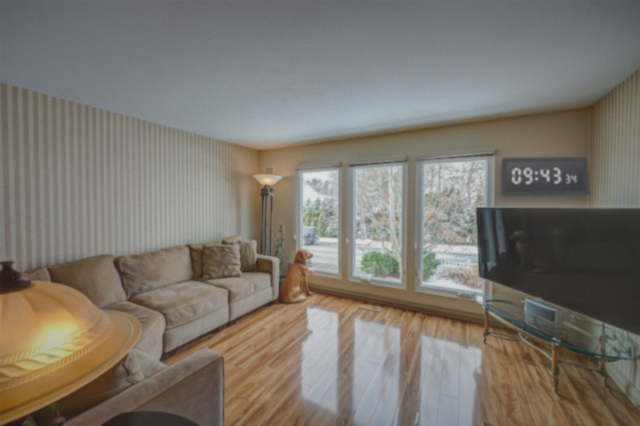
9:43
